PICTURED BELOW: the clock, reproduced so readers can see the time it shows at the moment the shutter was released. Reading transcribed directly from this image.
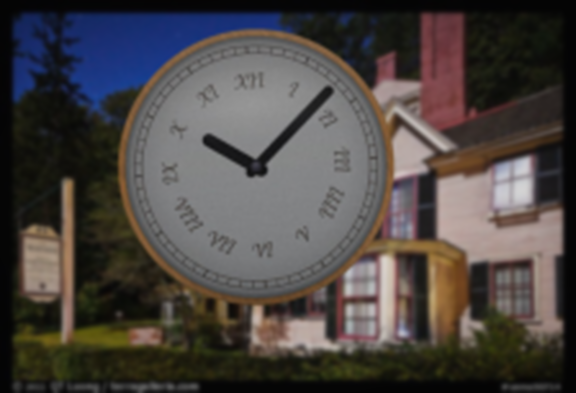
10:08
